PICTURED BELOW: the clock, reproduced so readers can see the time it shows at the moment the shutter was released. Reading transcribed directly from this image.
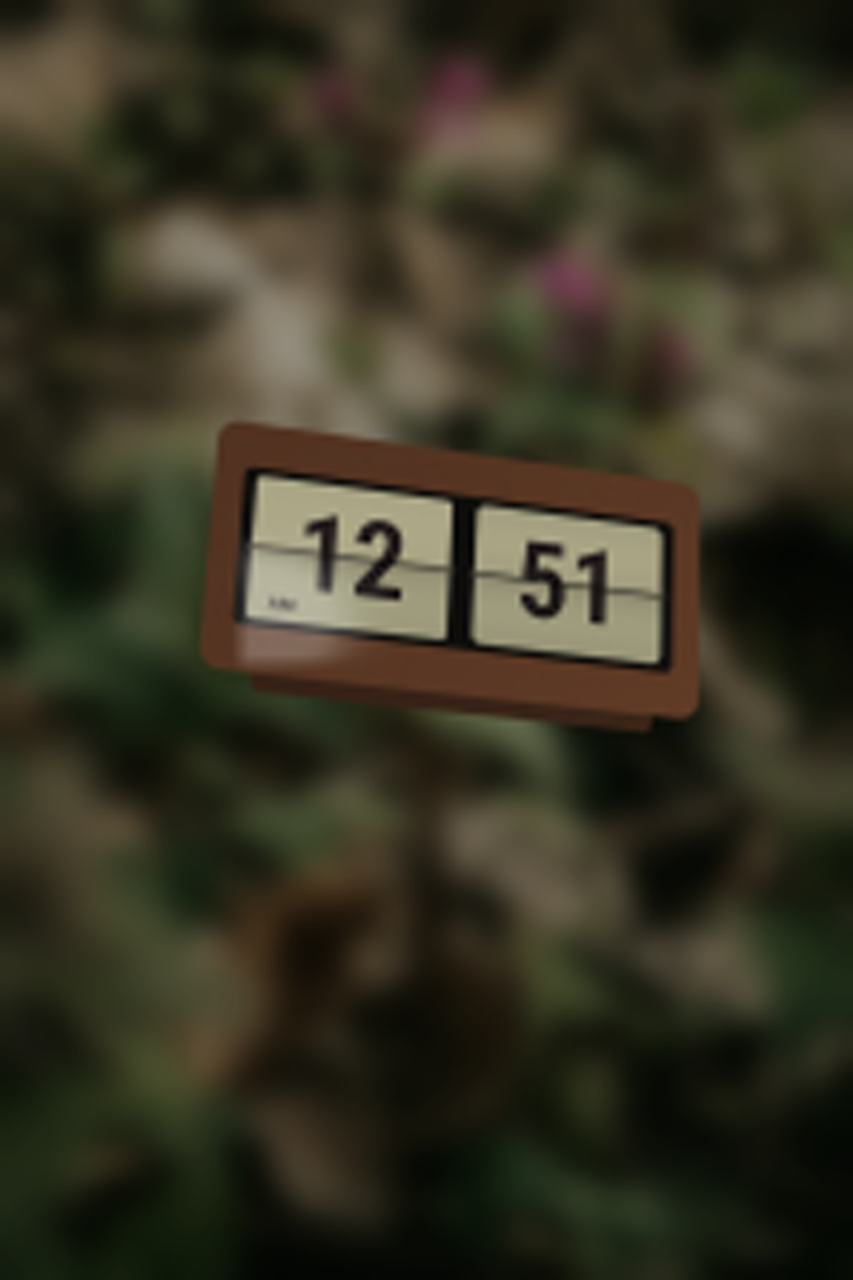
12:51
